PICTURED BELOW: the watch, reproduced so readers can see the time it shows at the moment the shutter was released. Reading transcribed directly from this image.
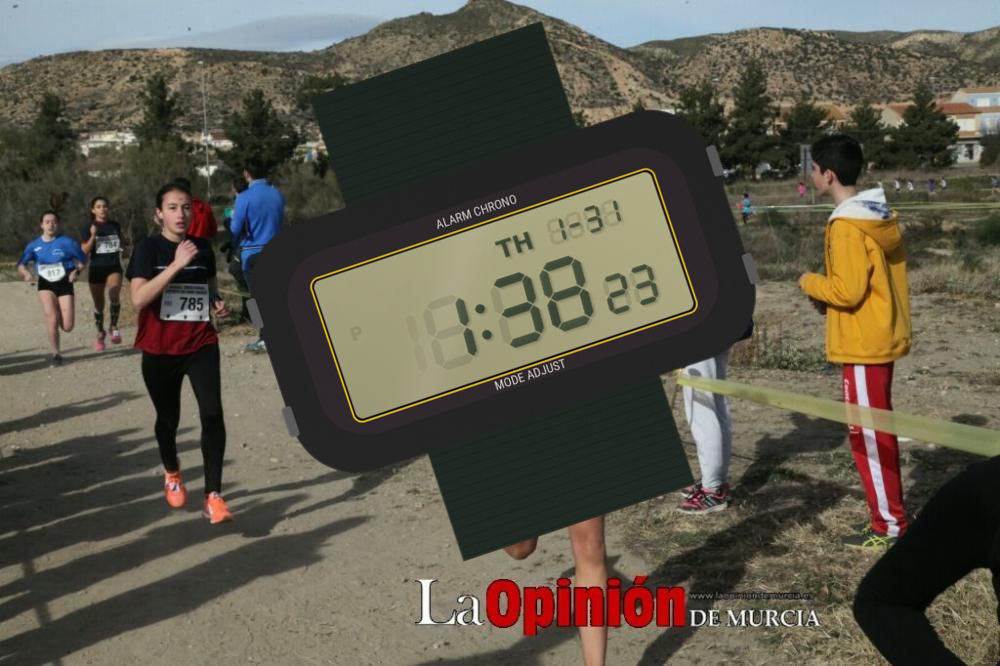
1:38:23
